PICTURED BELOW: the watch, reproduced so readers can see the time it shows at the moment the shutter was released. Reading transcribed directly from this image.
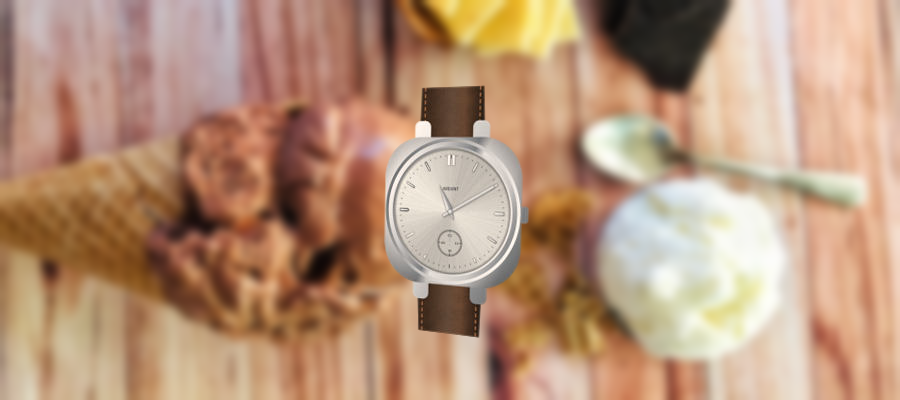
11:10
